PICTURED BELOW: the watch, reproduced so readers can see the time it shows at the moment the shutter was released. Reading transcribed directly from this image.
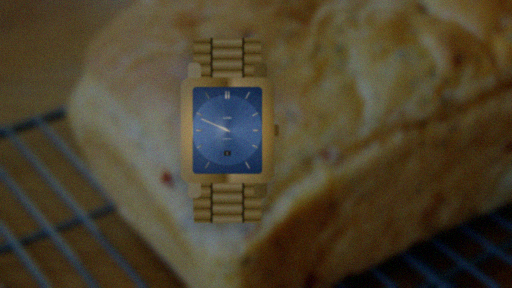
9:49
